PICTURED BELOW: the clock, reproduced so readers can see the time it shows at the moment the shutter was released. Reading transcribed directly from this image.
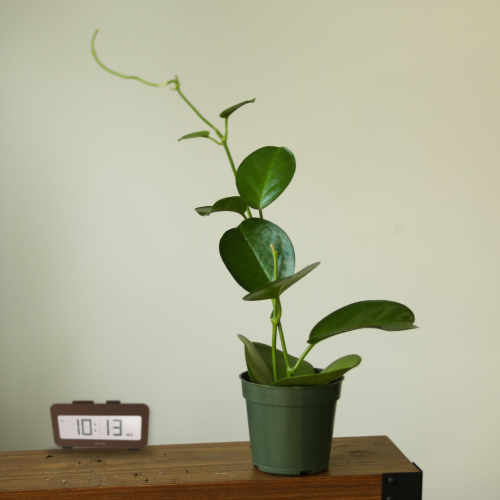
10:13
